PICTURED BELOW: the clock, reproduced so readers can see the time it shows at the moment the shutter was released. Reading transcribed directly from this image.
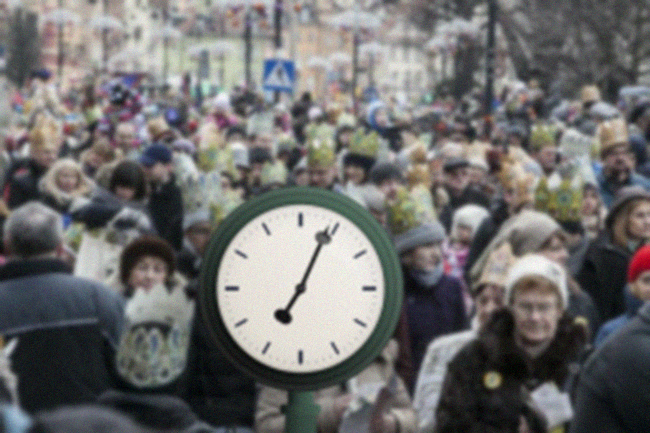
7:04
